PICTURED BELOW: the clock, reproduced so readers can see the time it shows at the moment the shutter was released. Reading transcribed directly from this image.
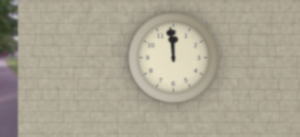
11:59
